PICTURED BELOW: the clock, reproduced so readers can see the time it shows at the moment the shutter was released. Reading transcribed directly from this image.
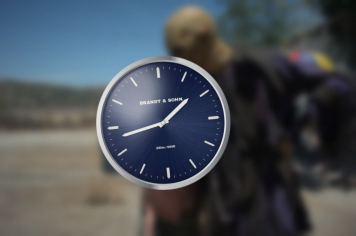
1:43
